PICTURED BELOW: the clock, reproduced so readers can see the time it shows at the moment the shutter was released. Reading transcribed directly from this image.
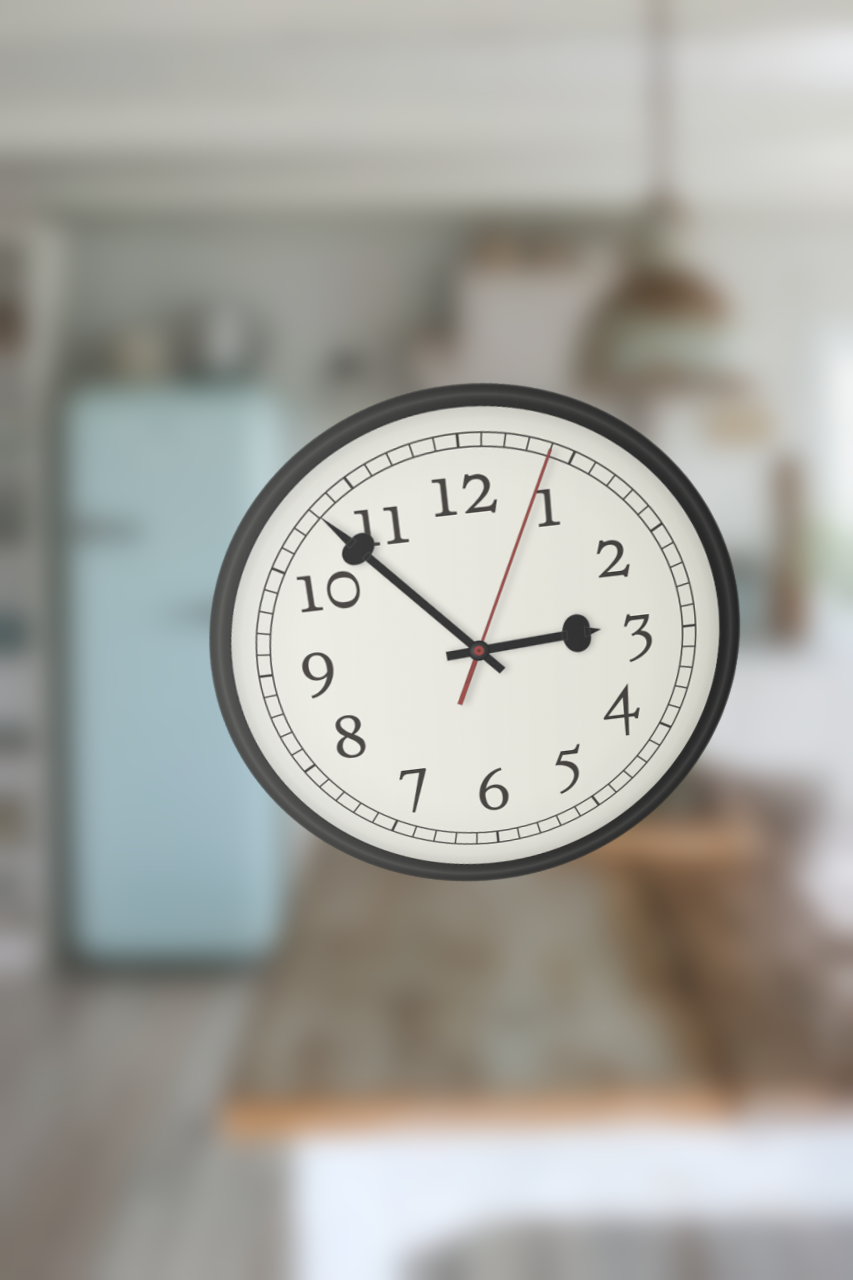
2:53:04
